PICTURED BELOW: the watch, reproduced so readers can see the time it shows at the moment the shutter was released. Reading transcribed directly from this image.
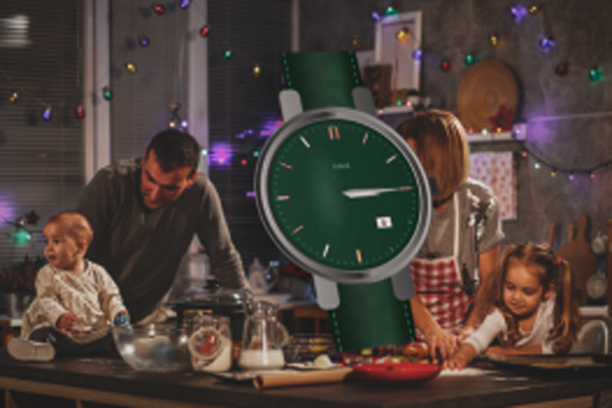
3:15
